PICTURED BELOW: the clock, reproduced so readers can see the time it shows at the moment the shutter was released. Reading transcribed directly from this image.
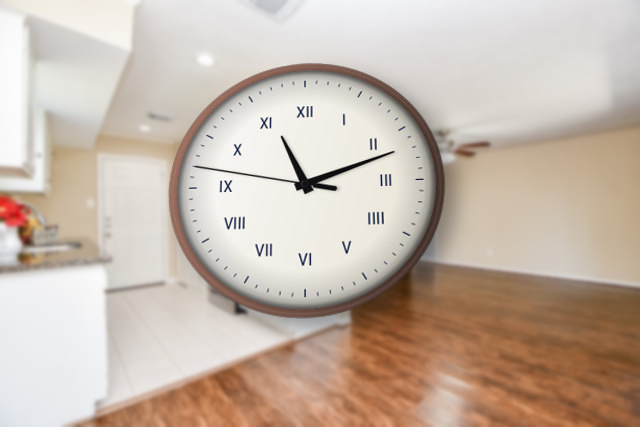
11:11:47
